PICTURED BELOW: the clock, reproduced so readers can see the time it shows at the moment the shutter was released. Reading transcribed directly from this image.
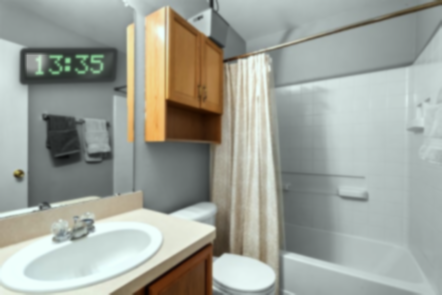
13:35
